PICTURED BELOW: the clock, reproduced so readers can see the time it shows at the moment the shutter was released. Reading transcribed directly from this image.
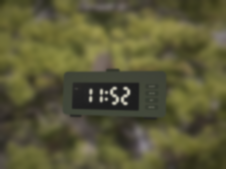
11:52
